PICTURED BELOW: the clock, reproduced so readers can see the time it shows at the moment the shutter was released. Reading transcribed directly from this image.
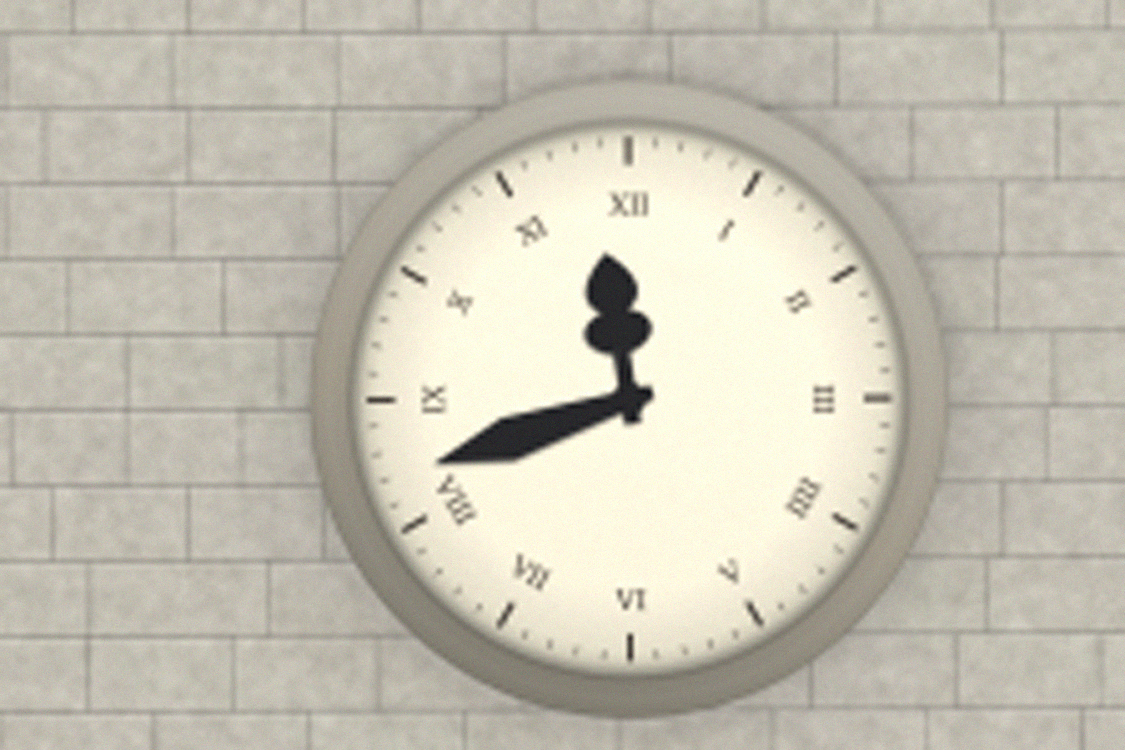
11:42
